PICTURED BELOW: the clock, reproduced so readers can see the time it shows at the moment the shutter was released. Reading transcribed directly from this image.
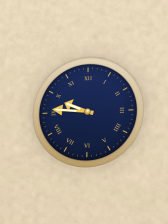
9:46
